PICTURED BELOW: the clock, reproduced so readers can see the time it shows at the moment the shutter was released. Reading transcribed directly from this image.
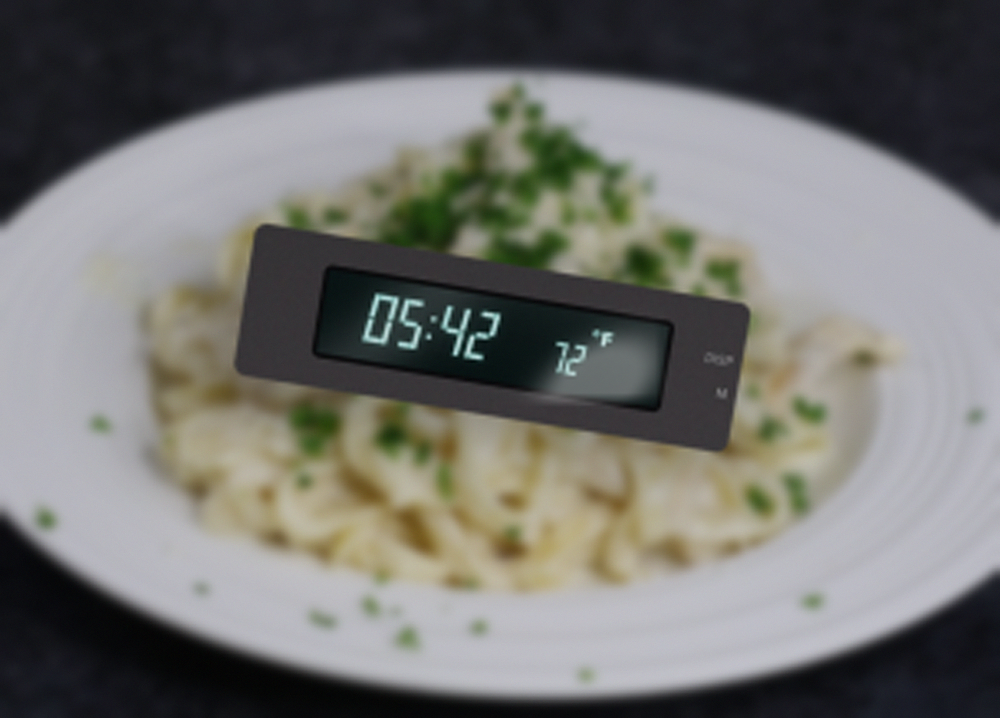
5:42
